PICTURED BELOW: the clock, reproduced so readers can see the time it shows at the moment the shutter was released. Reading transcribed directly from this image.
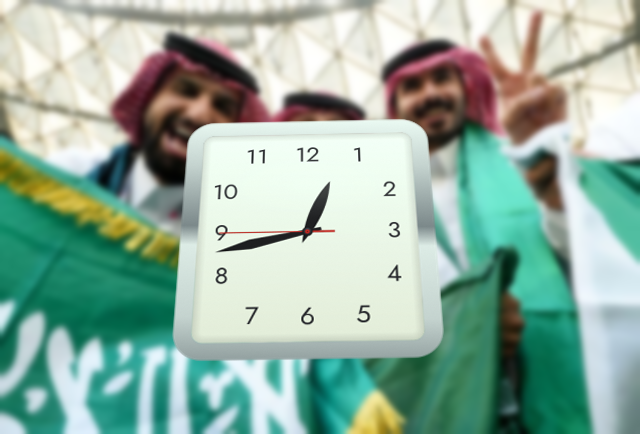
12:42:45
